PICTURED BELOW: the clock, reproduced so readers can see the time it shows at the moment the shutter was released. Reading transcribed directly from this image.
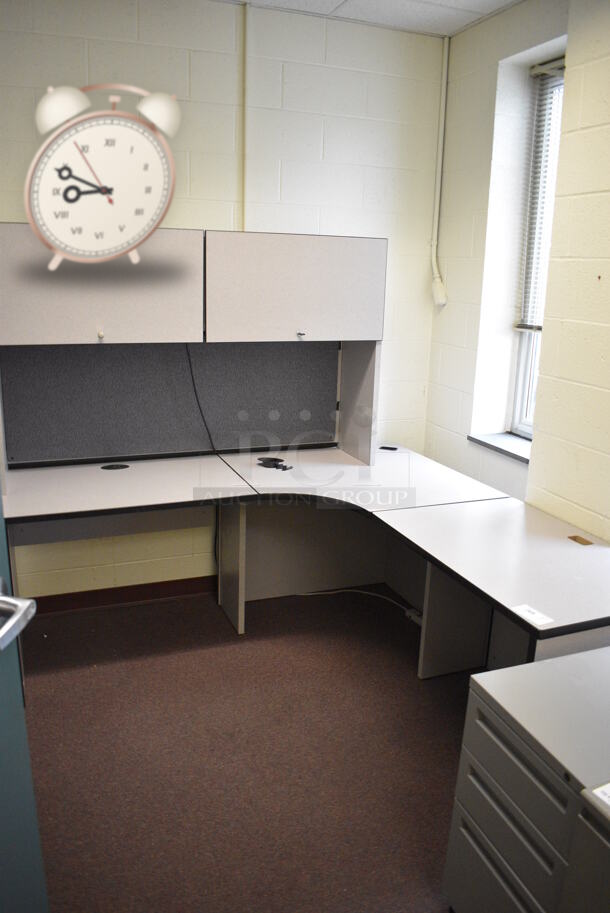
8:48:54
